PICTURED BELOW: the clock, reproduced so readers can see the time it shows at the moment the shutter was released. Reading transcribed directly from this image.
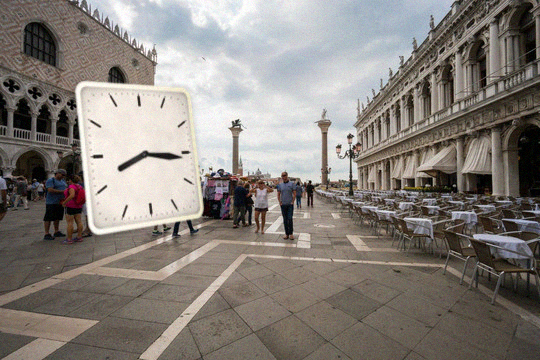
8:16
